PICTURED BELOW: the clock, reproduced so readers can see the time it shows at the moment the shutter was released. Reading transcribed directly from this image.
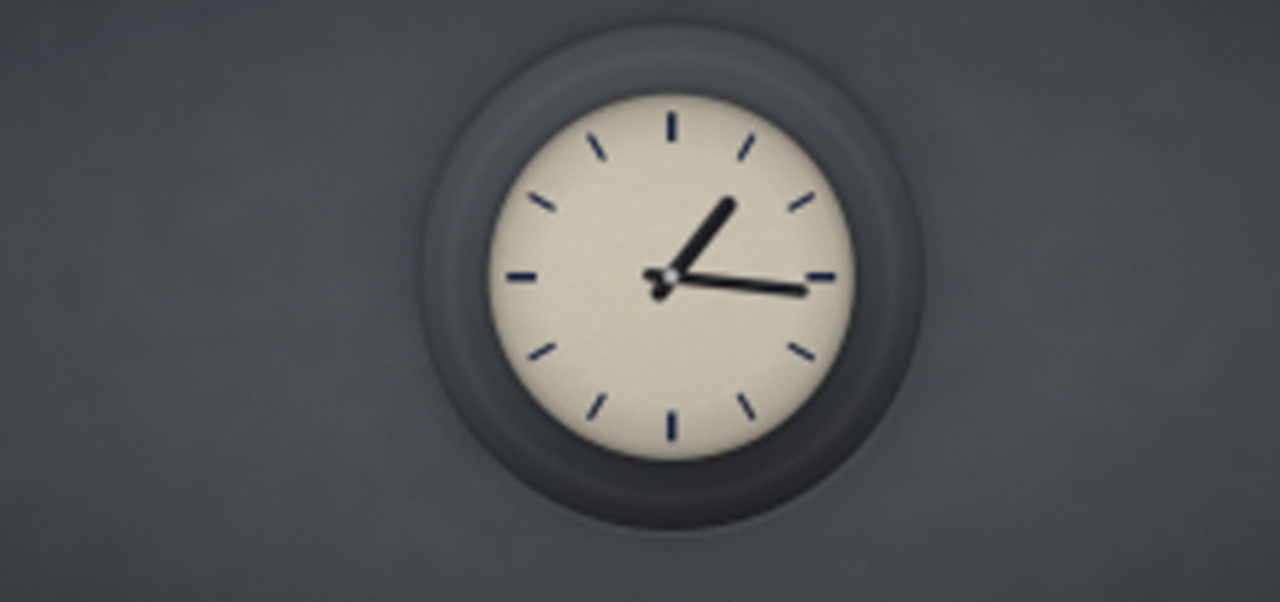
1:16
